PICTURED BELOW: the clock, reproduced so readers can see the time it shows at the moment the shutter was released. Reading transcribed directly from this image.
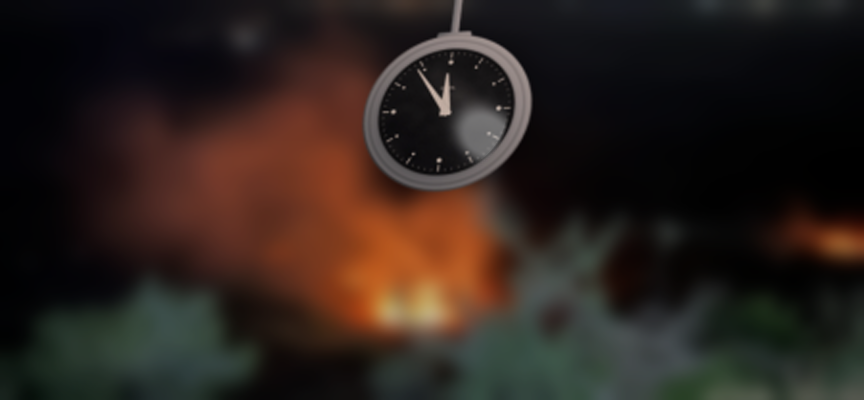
11:54
